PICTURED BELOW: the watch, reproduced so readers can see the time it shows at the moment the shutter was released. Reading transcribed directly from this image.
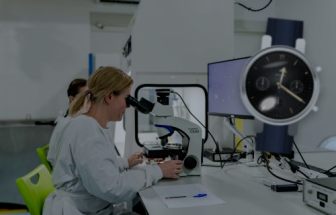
12:20
